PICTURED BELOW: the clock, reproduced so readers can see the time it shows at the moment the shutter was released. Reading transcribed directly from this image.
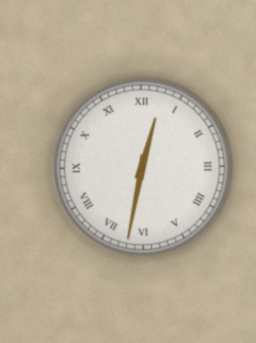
12:32
